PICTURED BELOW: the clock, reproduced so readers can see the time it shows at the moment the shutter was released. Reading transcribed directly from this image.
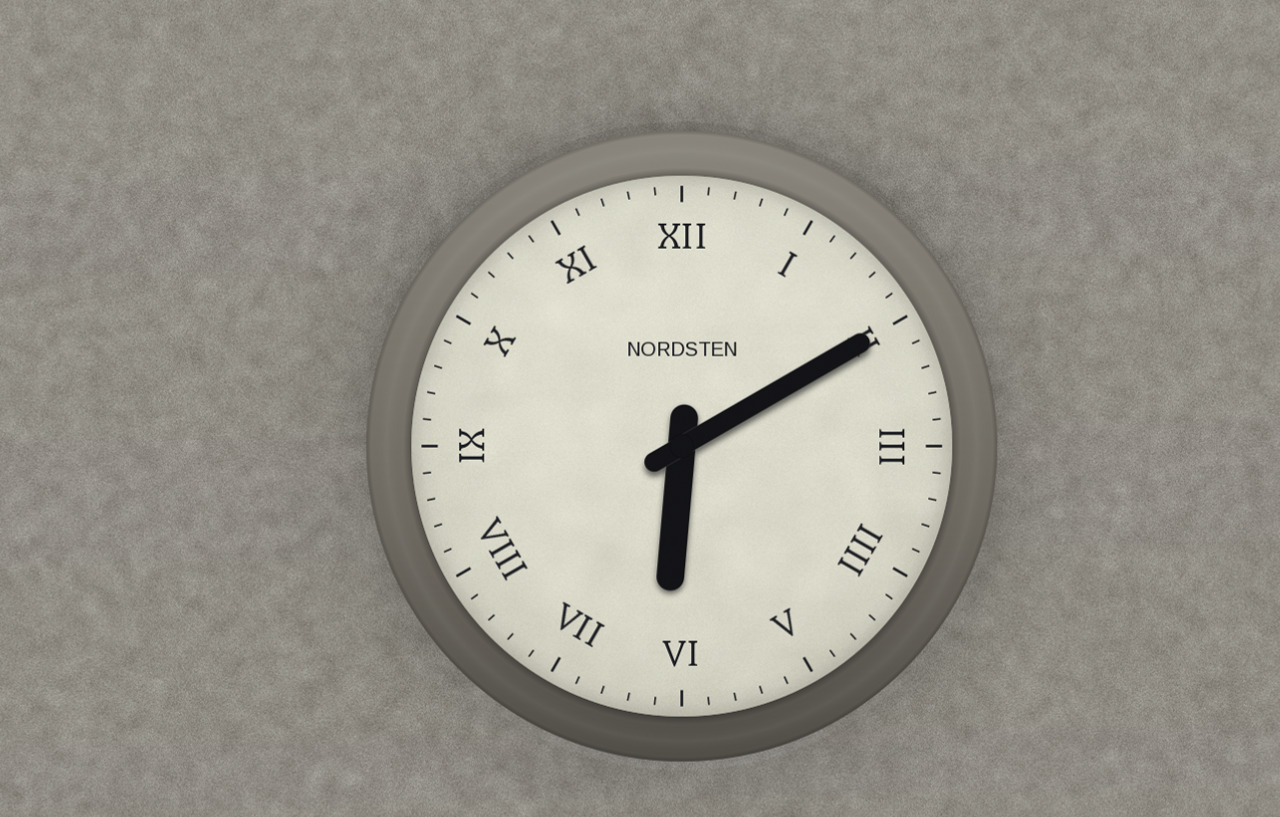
6:10
